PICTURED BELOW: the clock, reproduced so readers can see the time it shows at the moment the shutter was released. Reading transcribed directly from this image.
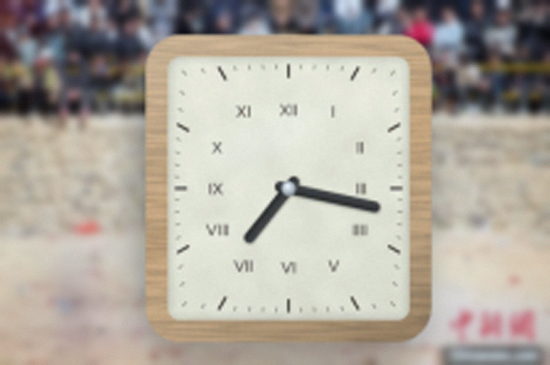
7:17
